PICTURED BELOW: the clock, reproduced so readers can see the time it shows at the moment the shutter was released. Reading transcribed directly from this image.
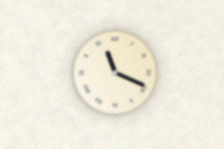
11:19
